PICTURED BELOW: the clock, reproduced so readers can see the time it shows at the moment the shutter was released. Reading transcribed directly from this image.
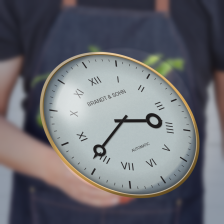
3:41
